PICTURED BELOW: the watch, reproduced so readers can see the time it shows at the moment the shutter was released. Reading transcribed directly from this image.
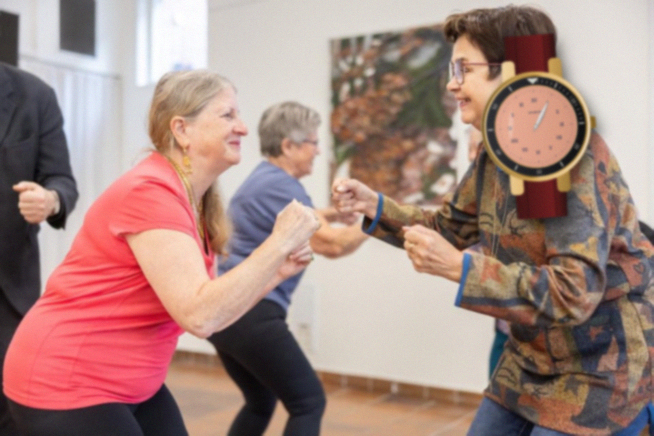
1:05
